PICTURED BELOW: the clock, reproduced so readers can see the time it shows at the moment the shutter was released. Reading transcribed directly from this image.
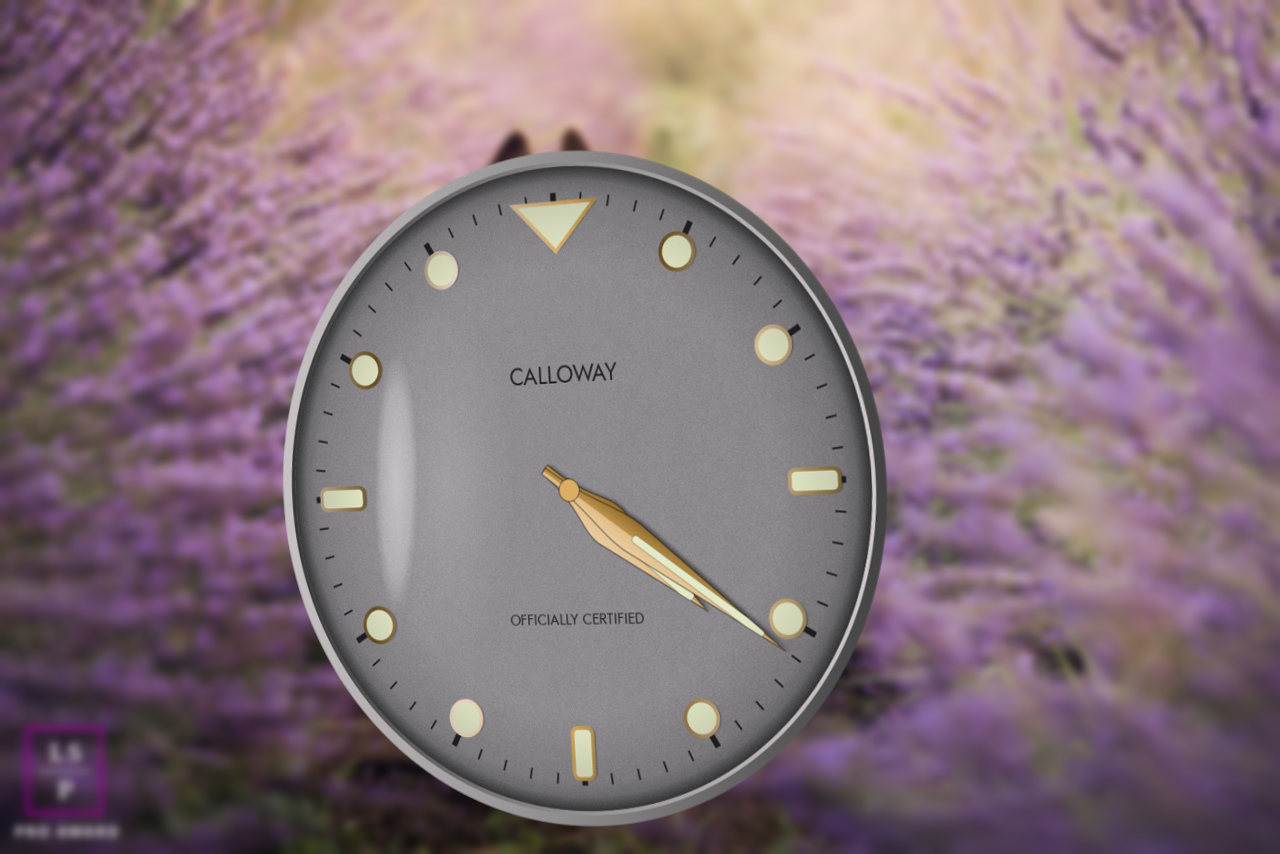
4:21
